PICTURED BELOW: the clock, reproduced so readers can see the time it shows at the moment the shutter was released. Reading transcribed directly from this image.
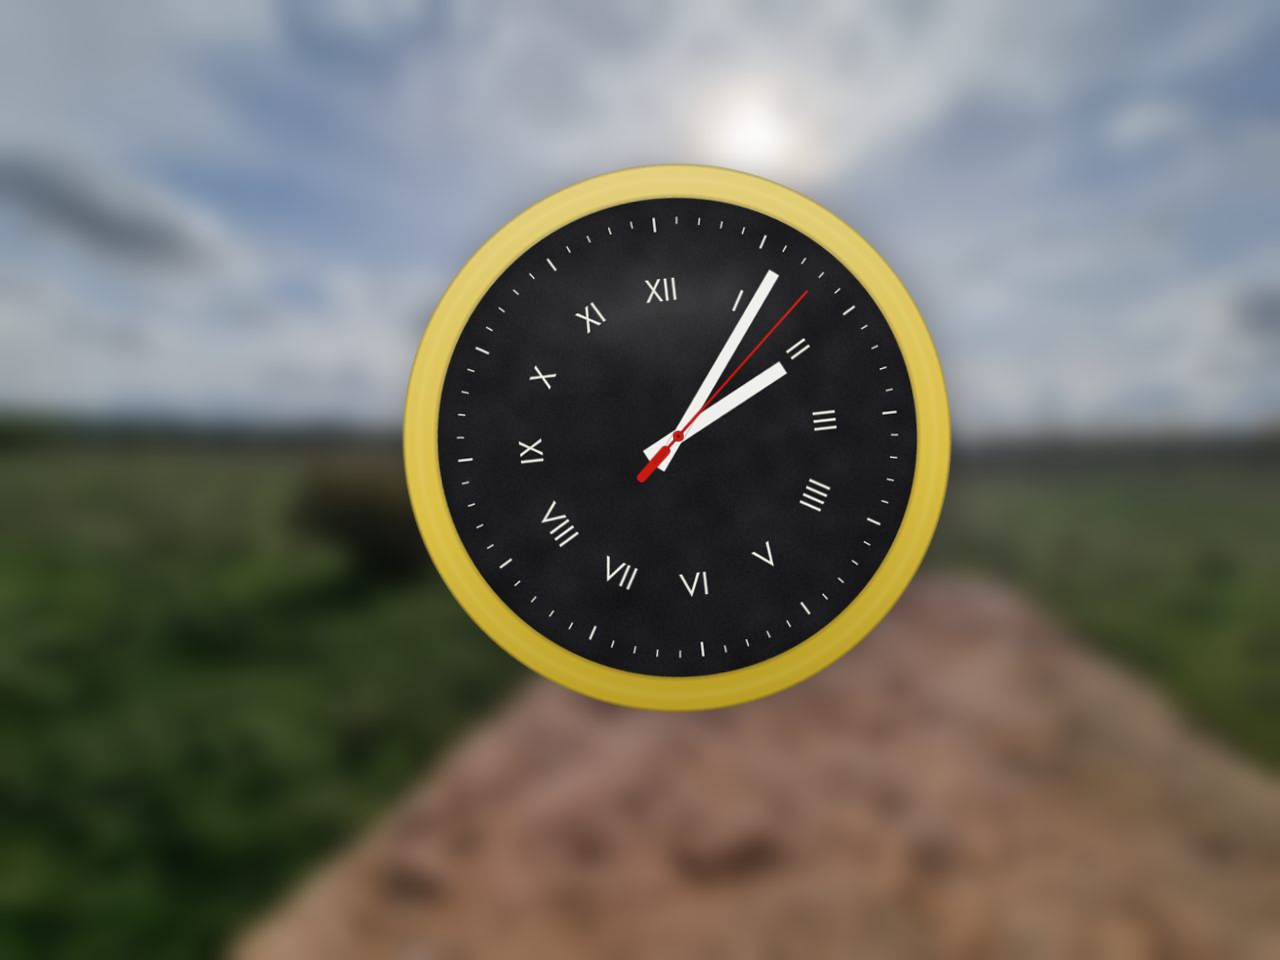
2:06:08
